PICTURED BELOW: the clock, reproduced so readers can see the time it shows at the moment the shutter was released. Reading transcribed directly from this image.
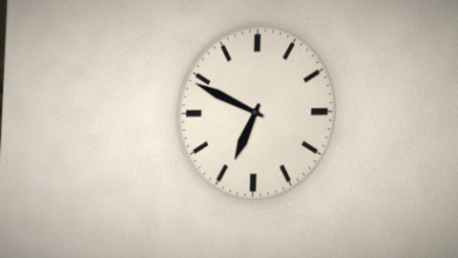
6:49
